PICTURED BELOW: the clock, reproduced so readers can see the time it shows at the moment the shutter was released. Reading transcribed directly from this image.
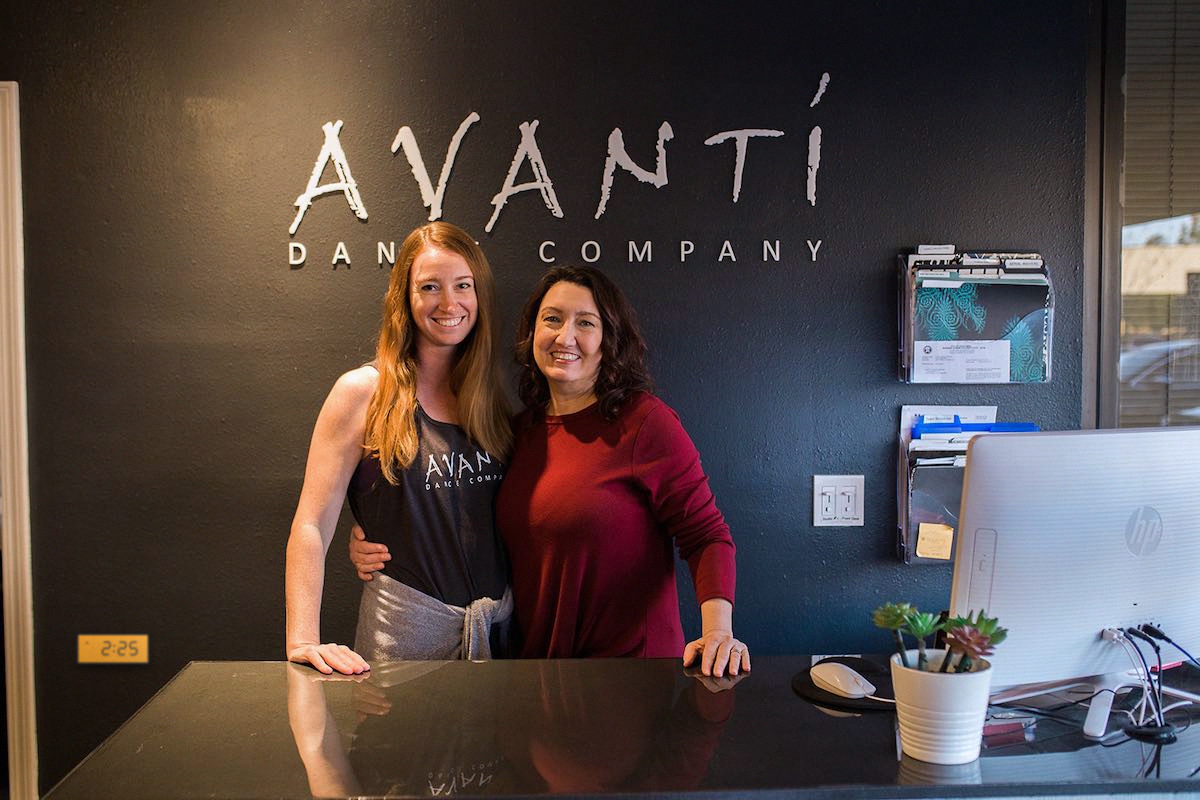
2:25
